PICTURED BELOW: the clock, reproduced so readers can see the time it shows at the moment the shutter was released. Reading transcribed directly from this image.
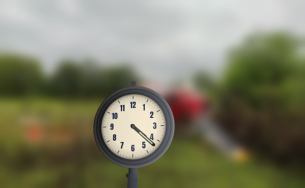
4:22
